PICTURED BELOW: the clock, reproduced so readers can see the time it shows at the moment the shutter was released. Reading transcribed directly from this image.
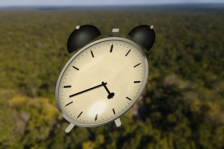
4:42
